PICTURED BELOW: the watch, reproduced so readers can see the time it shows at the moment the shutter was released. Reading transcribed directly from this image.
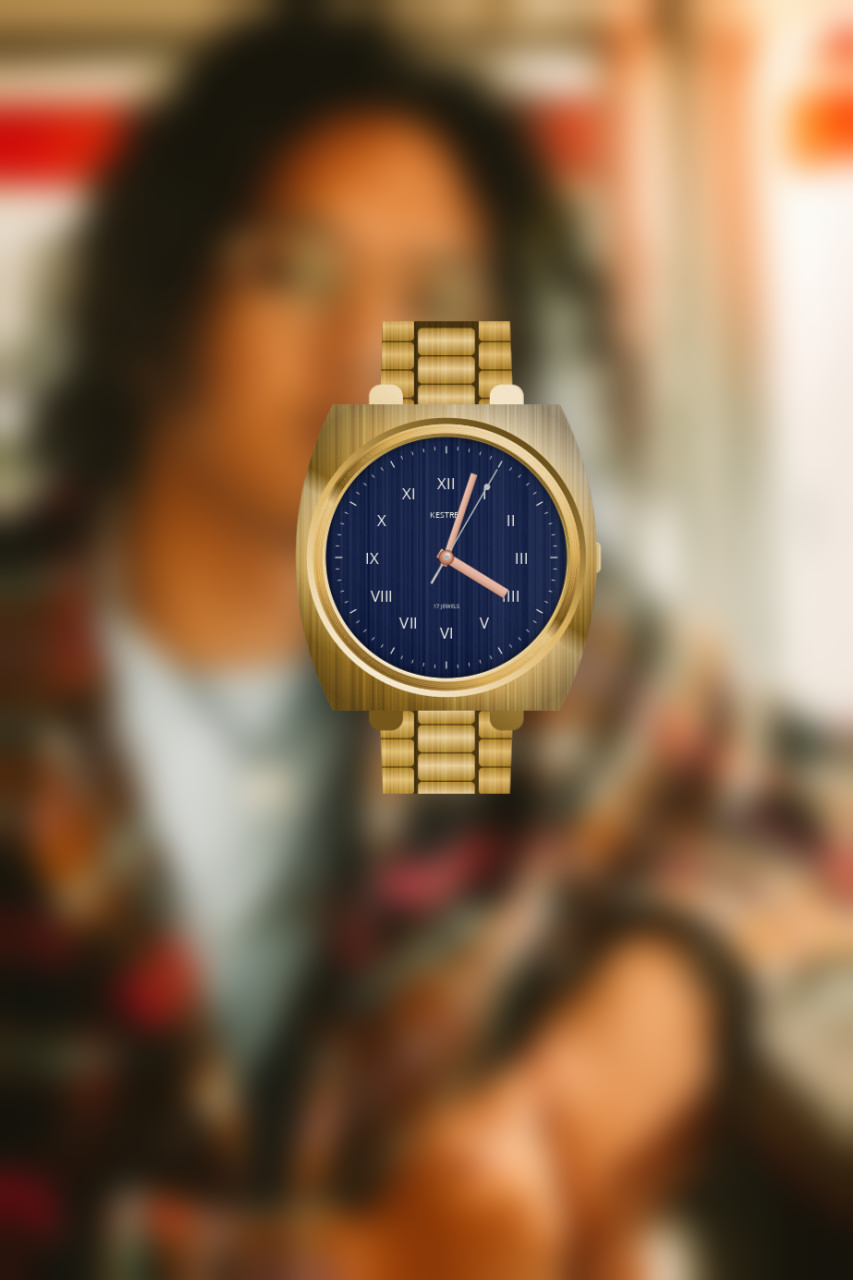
4:03:05
